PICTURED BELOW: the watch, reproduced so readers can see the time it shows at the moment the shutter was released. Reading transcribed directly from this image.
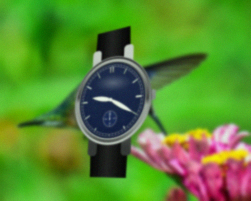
9:20
